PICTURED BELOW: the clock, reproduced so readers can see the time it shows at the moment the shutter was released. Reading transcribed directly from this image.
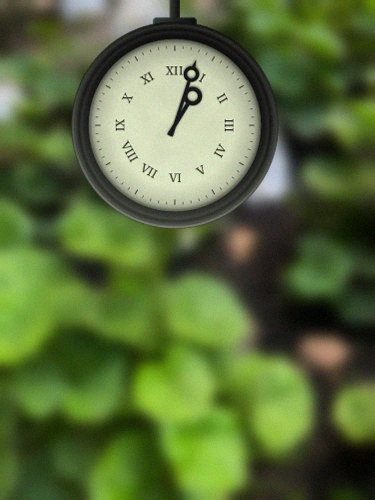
1:03
